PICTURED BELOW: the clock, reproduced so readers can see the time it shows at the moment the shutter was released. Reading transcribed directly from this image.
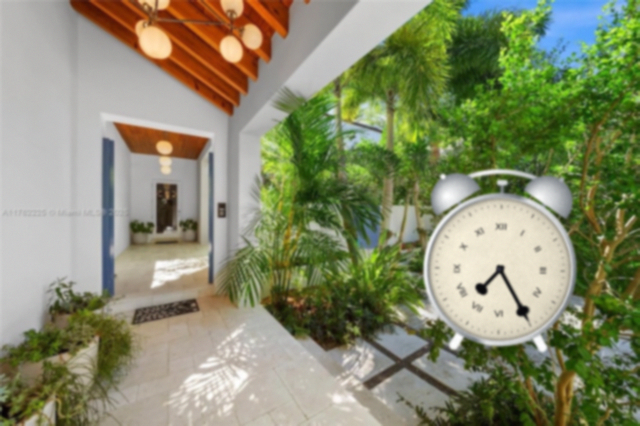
7:25
